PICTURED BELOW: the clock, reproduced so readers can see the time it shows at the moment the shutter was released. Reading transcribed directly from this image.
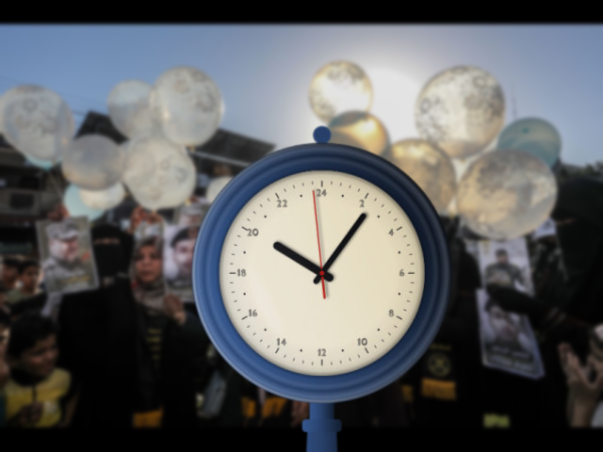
20:05:59
